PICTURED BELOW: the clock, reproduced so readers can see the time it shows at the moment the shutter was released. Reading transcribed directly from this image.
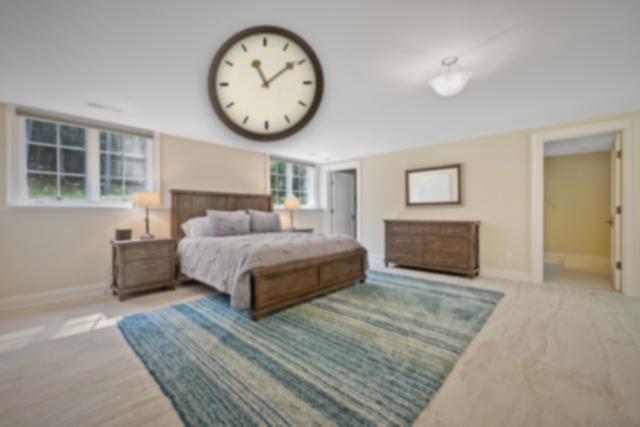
11:09
